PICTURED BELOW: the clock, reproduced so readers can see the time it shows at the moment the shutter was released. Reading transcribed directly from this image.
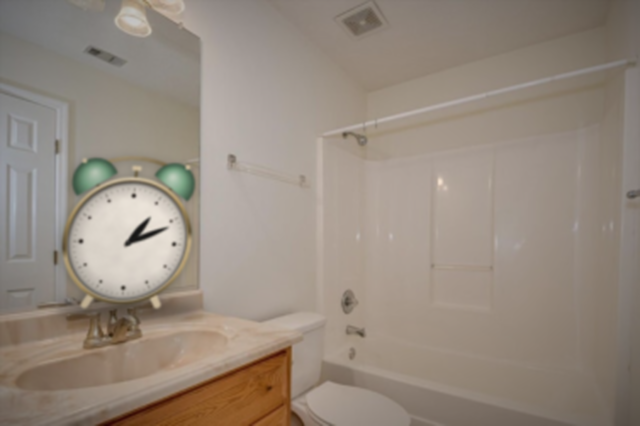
1:11
